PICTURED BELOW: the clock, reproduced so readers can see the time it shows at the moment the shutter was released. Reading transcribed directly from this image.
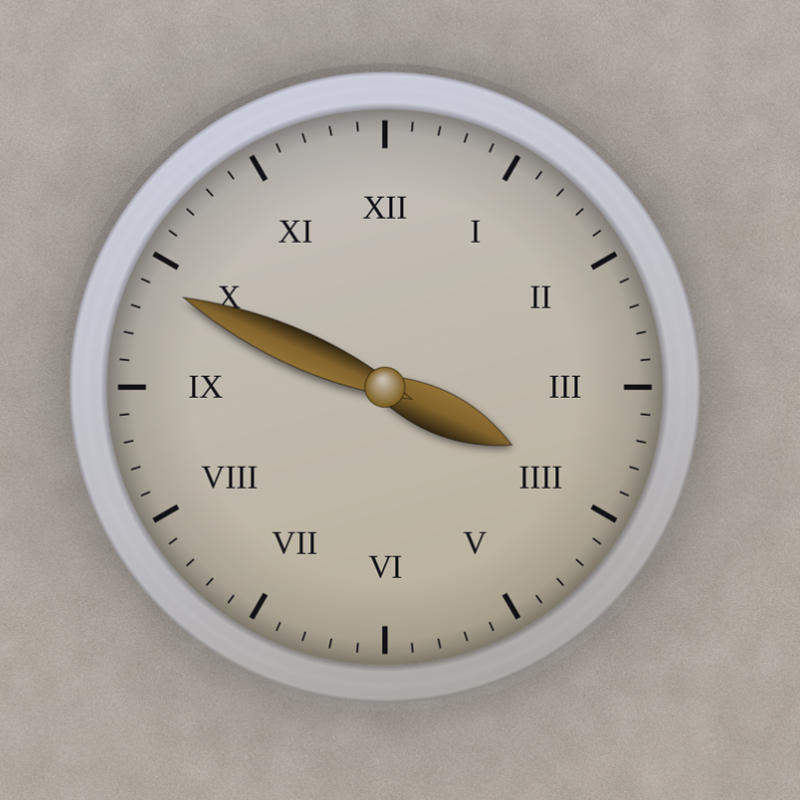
3:49
